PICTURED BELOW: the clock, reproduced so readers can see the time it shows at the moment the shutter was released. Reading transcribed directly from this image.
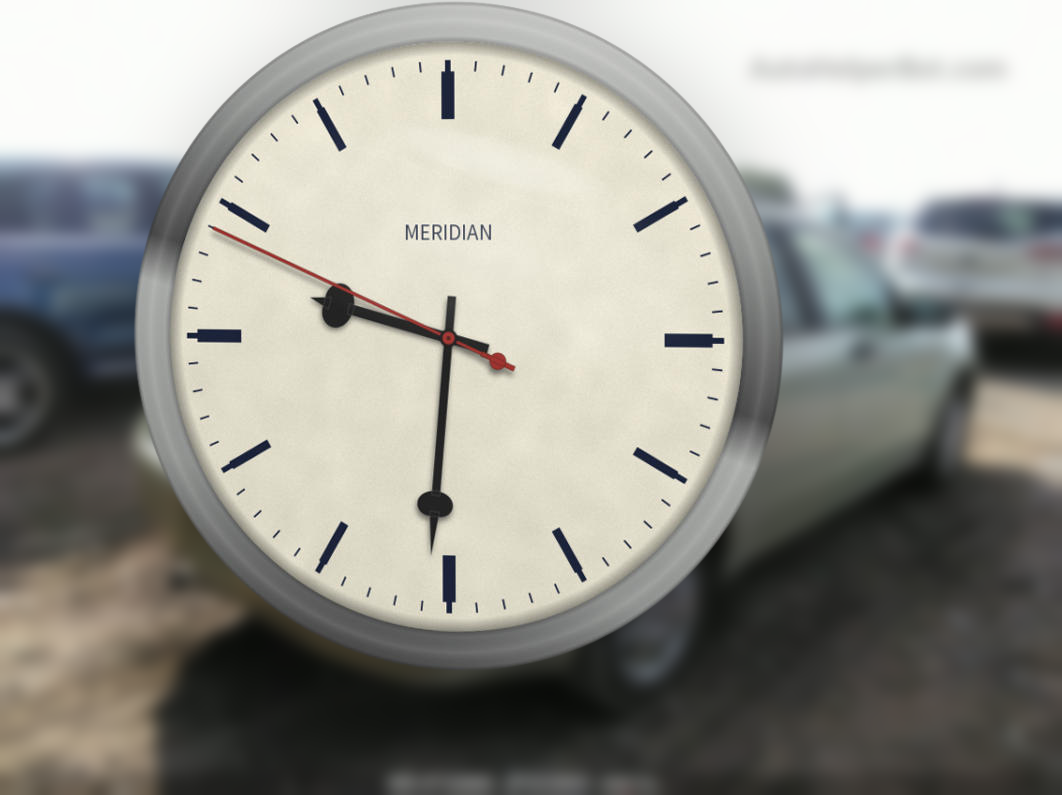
9:30:49
